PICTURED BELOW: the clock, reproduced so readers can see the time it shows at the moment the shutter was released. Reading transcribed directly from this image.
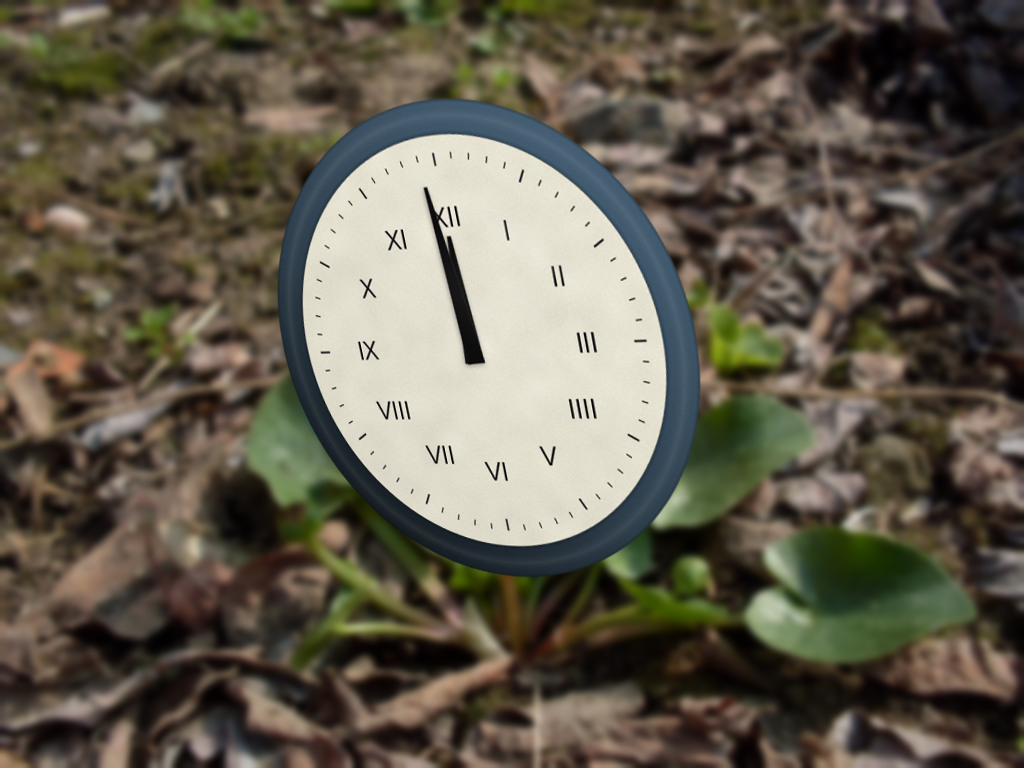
11:59
